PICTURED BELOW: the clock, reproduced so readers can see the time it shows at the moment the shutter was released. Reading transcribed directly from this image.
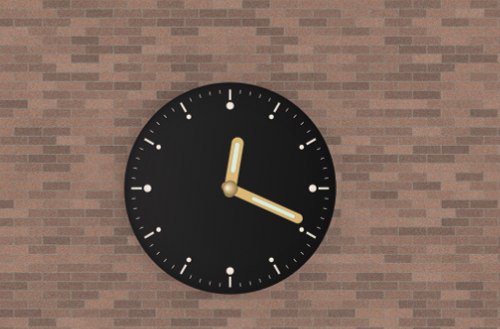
12:19
